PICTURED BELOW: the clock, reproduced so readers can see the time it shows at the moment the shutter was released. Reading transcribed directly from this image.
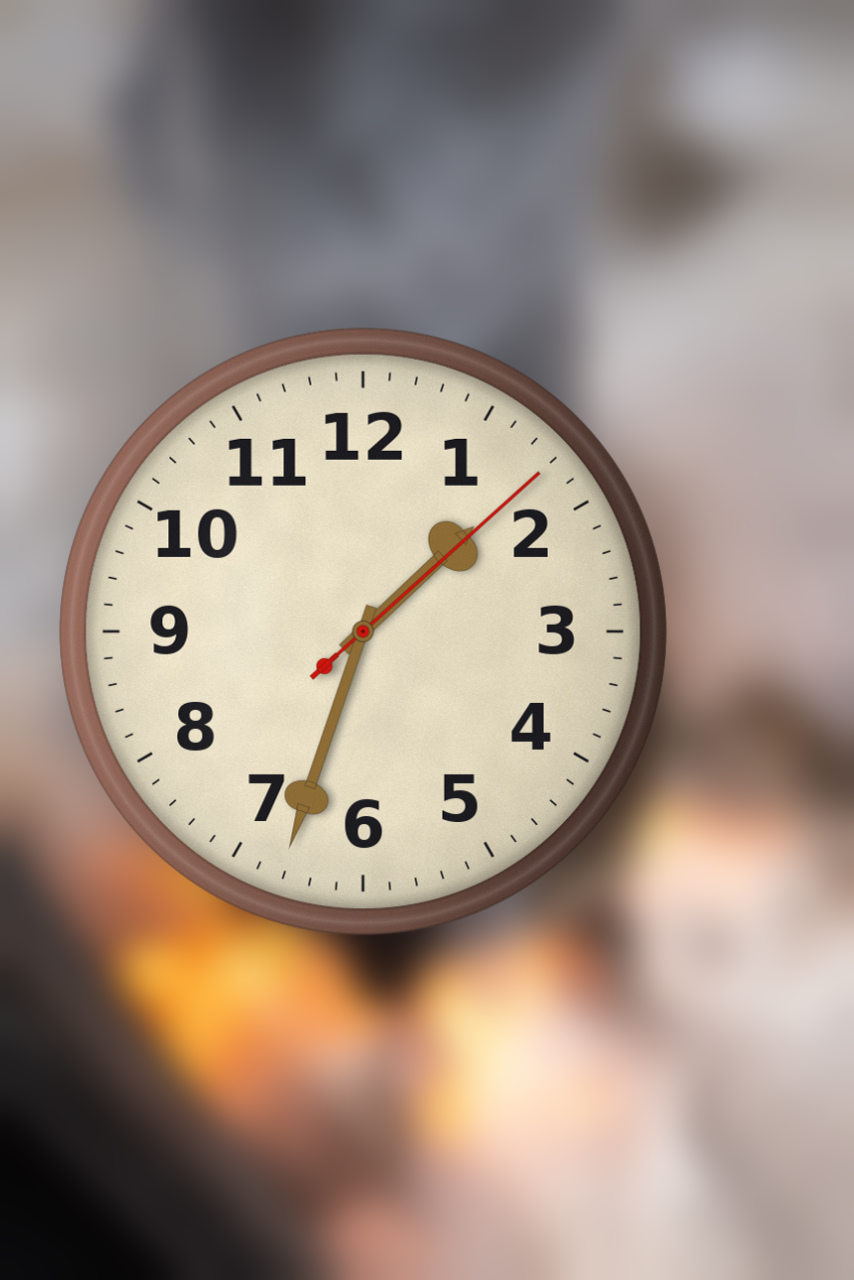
1:33:08
